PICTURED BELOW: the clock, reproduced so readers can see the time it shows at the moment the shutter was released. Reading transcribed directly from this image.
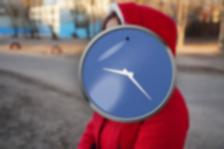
9:23
